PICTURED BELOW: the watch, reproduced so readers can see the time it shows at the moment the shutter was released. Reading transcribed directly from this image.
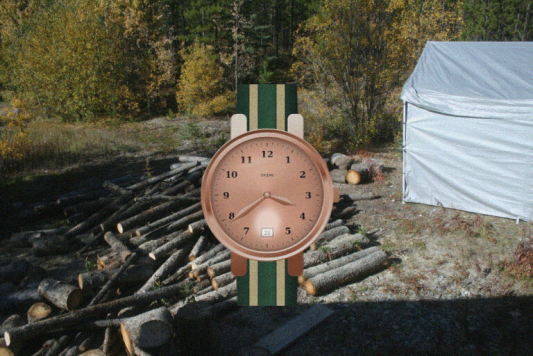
3:39
